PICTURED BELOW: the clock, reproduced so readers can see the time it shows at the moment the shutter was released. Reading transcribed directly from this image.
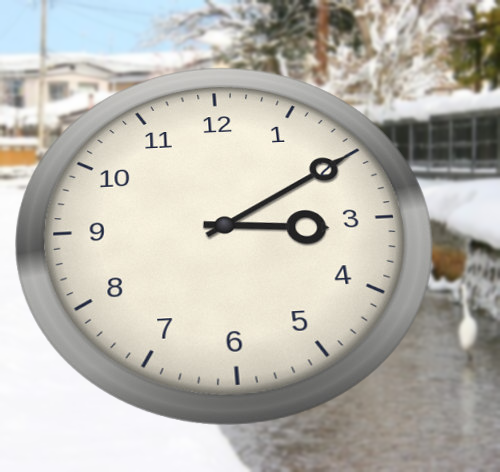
3:10
